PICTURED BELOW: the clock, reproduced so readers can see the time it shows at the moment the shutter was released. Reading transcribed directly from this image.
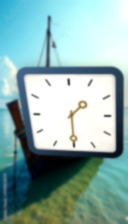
1:30
